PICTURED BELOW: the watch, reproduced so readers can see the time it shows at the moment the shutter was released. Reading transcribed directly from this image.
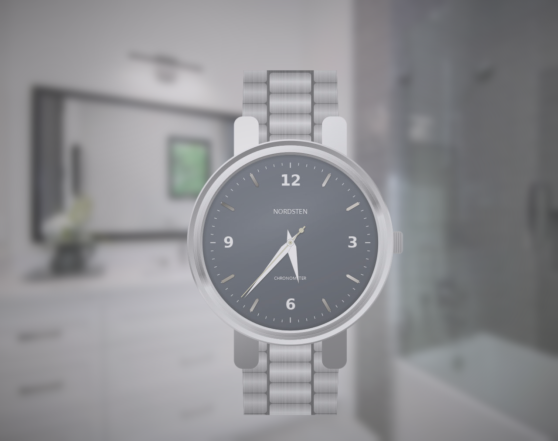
5:36:37
